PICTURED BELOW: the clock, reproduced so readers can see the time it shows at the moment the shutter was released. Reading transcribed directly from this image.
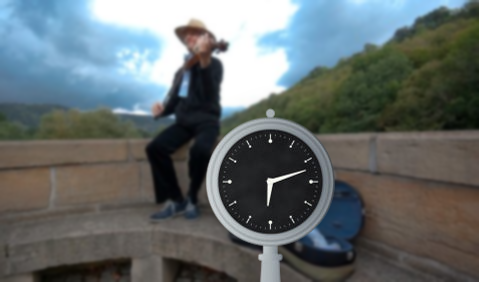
6:12
